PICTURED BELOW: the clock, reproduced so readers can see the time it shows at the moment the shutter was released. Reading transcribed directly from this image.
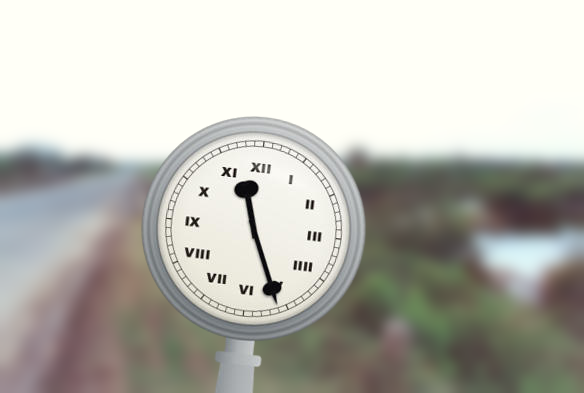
11:26
